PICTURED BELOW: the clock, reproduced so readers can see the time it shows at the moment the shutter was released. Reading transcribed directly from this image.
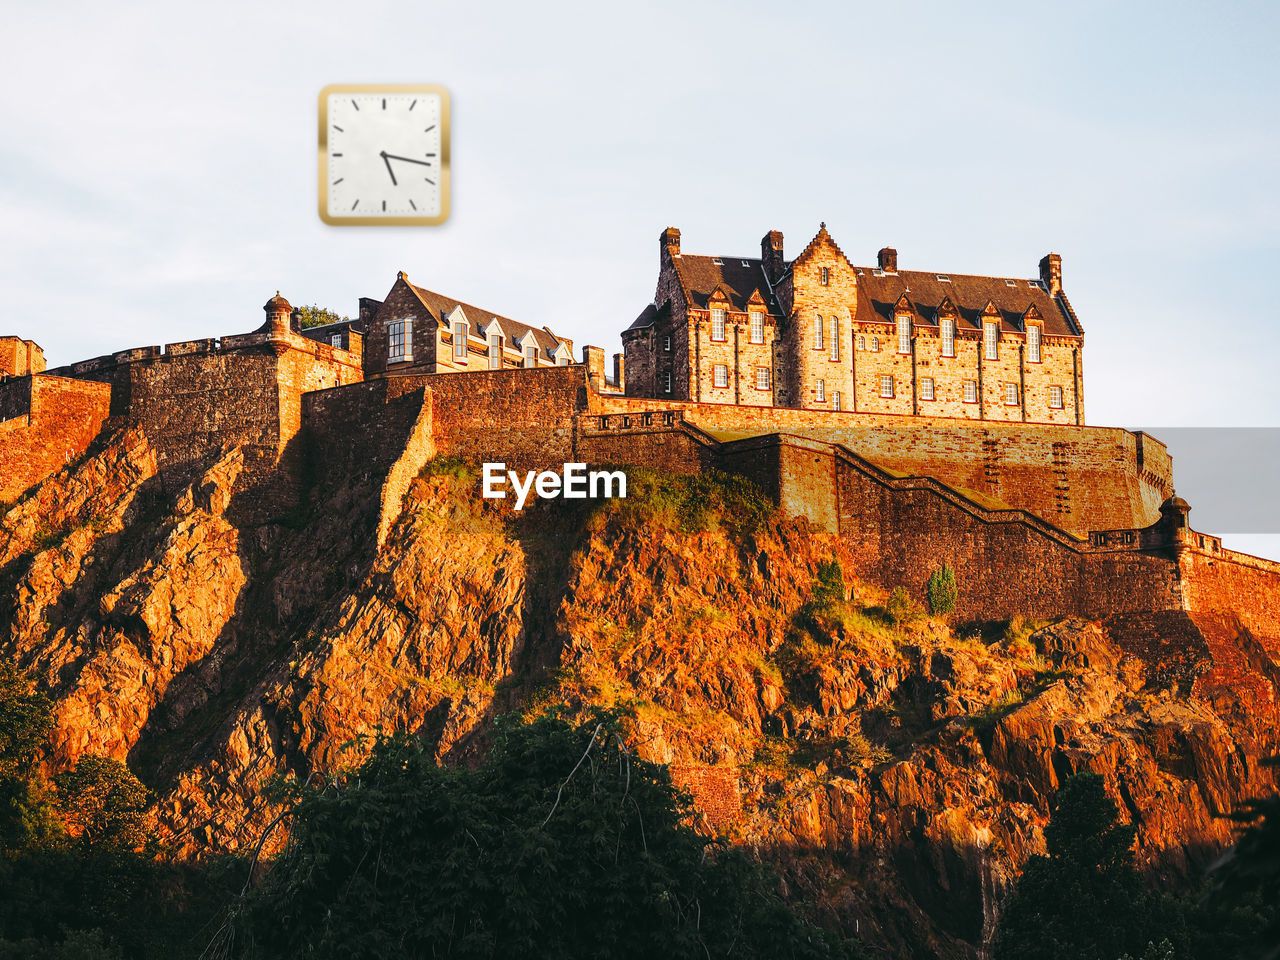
5:17
